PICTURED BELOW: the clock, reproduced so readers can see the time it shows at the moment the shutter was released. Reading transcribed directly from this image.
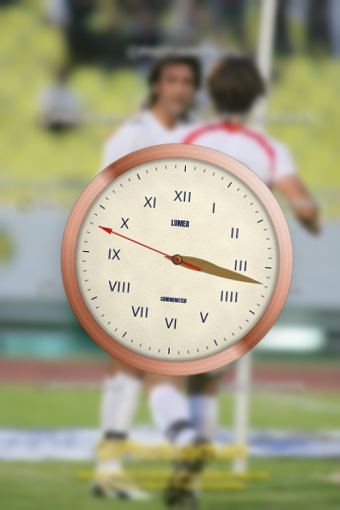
3:16:48
